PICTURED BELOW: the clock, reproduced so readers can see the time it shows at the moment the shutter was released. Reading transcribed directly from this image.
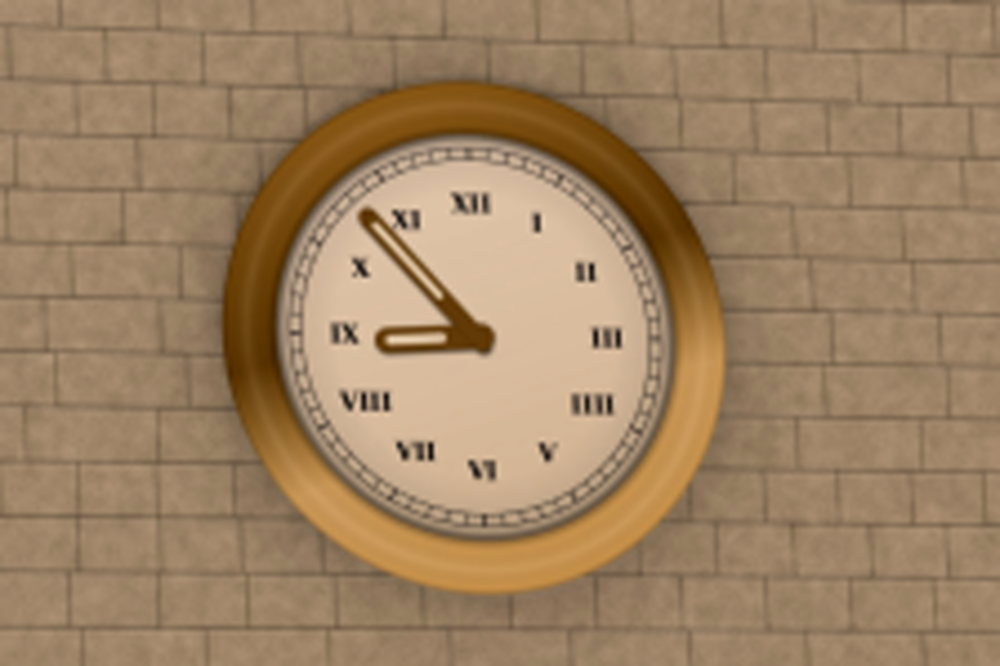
8:53
